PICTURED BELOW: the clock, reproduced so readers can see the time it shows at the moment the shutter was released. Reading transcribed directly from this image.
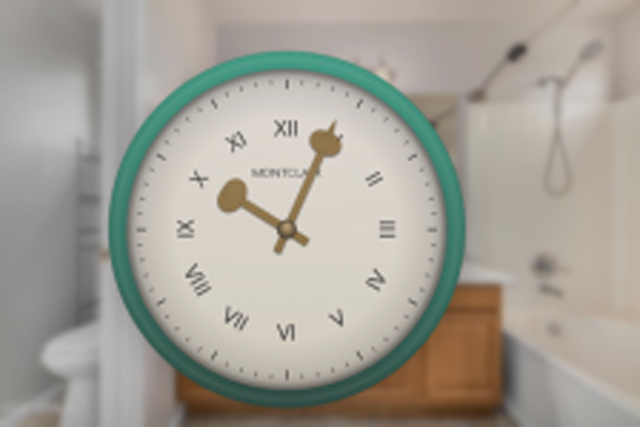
10:04
